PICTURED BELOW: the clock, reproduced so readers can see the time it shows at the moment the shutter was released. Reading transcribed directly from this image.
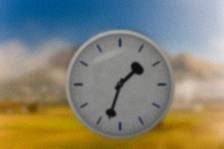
1:33
